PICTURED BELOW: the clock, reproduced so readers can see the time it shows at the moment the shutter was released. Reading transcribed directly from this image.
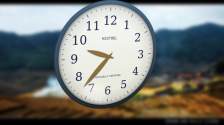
9:37
